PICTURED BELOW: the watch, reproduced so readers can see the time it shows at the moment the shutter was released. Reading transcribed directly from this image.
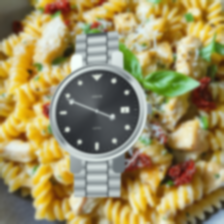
3:49
